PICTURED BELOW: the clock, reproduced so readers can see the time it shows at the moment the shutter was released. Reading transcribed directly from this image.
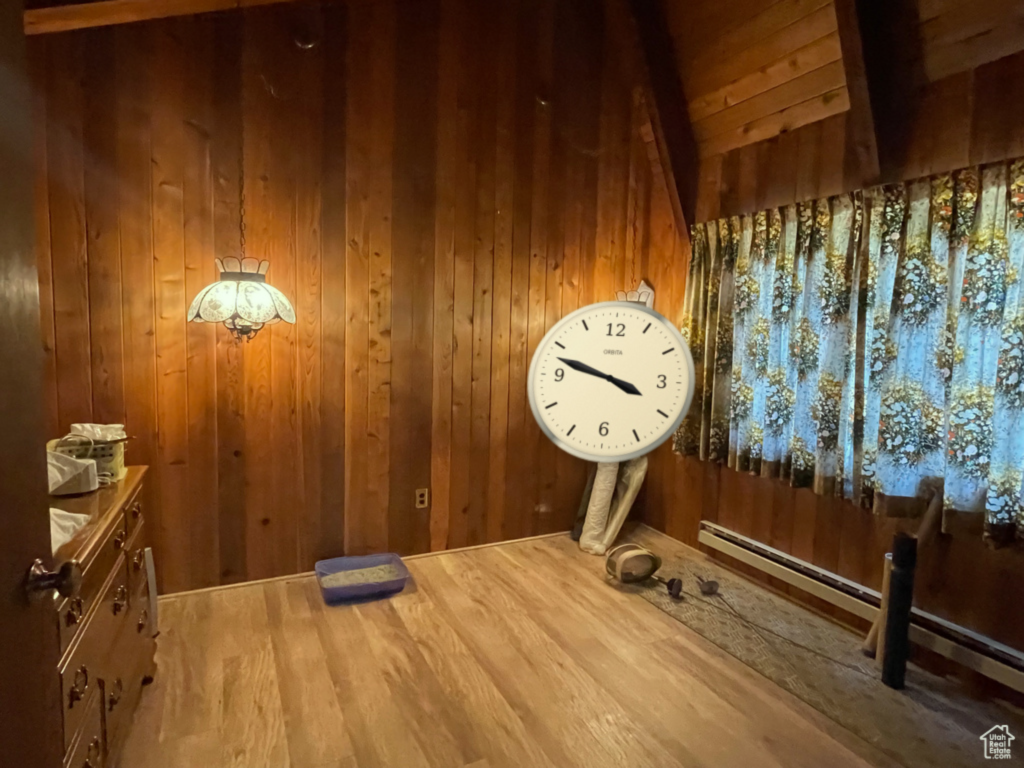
3:48
